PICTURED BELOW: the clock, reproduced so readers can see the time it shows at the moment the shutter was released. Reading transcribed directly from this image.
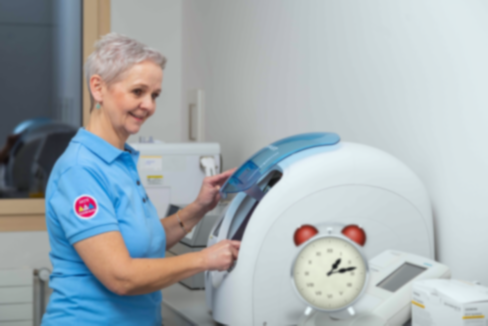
1:13
